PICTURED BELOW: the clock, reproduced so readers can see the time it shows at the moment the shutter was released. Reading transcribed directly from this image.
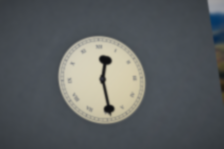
12:29
